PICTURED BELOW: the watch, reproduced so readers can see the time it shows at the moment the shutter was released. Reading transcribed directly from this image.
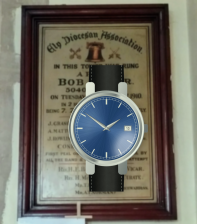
1:51
